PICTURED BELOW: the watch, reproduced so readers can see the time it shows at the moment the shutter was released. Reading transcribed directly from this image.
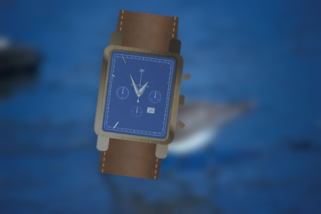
12:55
